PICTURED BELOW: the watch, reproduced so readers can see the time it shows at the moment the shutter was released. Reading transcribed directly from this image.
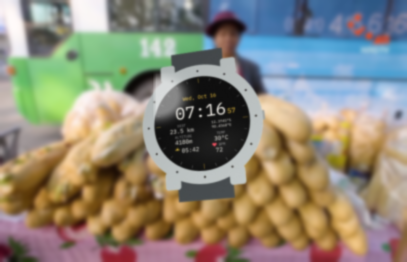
7:16
